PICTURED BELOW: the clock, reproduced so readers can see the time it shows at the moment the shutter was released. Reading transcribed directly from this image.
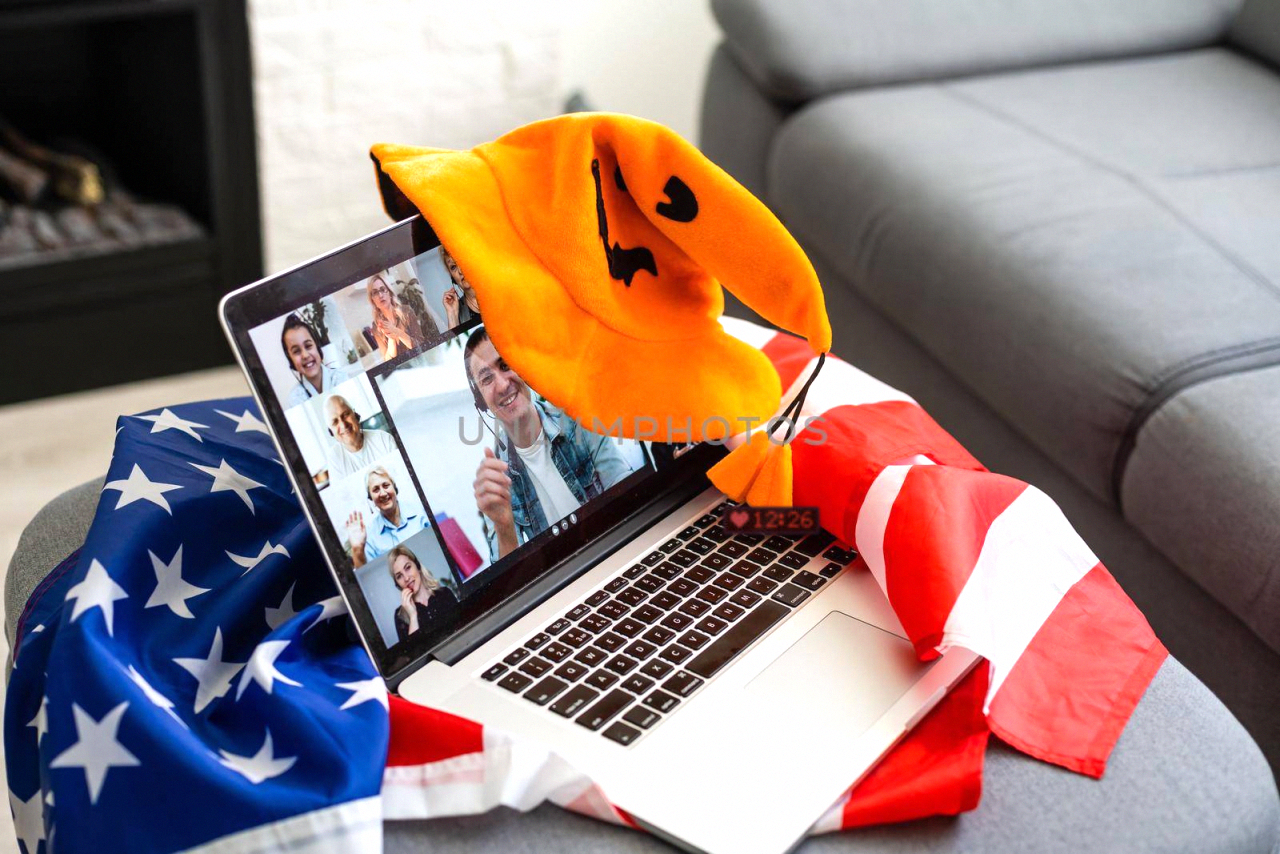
12:26
